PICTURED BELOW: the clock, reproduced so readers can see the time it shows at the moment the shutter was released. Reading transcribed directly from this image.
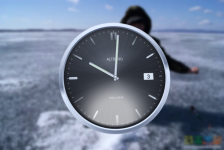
10:01
